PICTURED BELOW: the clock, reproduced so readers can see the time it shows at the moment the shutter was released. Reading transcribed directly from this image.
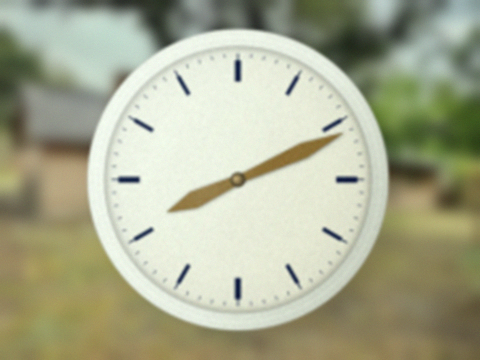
8:11
